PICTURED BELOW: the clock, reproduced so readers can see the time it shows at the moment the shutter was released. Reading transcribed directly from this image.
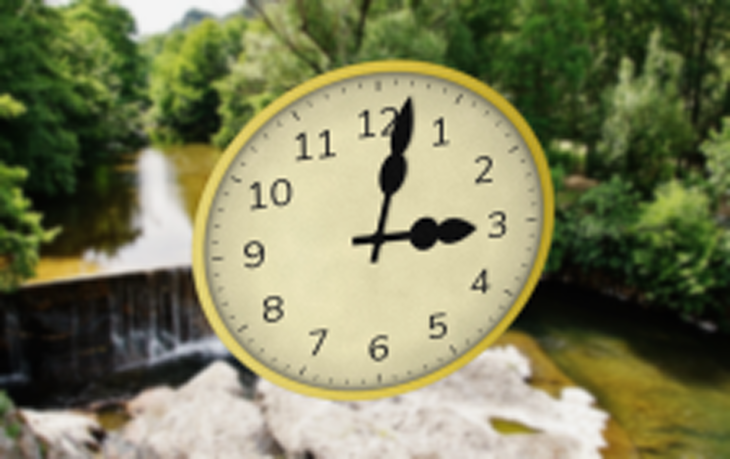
3:02
